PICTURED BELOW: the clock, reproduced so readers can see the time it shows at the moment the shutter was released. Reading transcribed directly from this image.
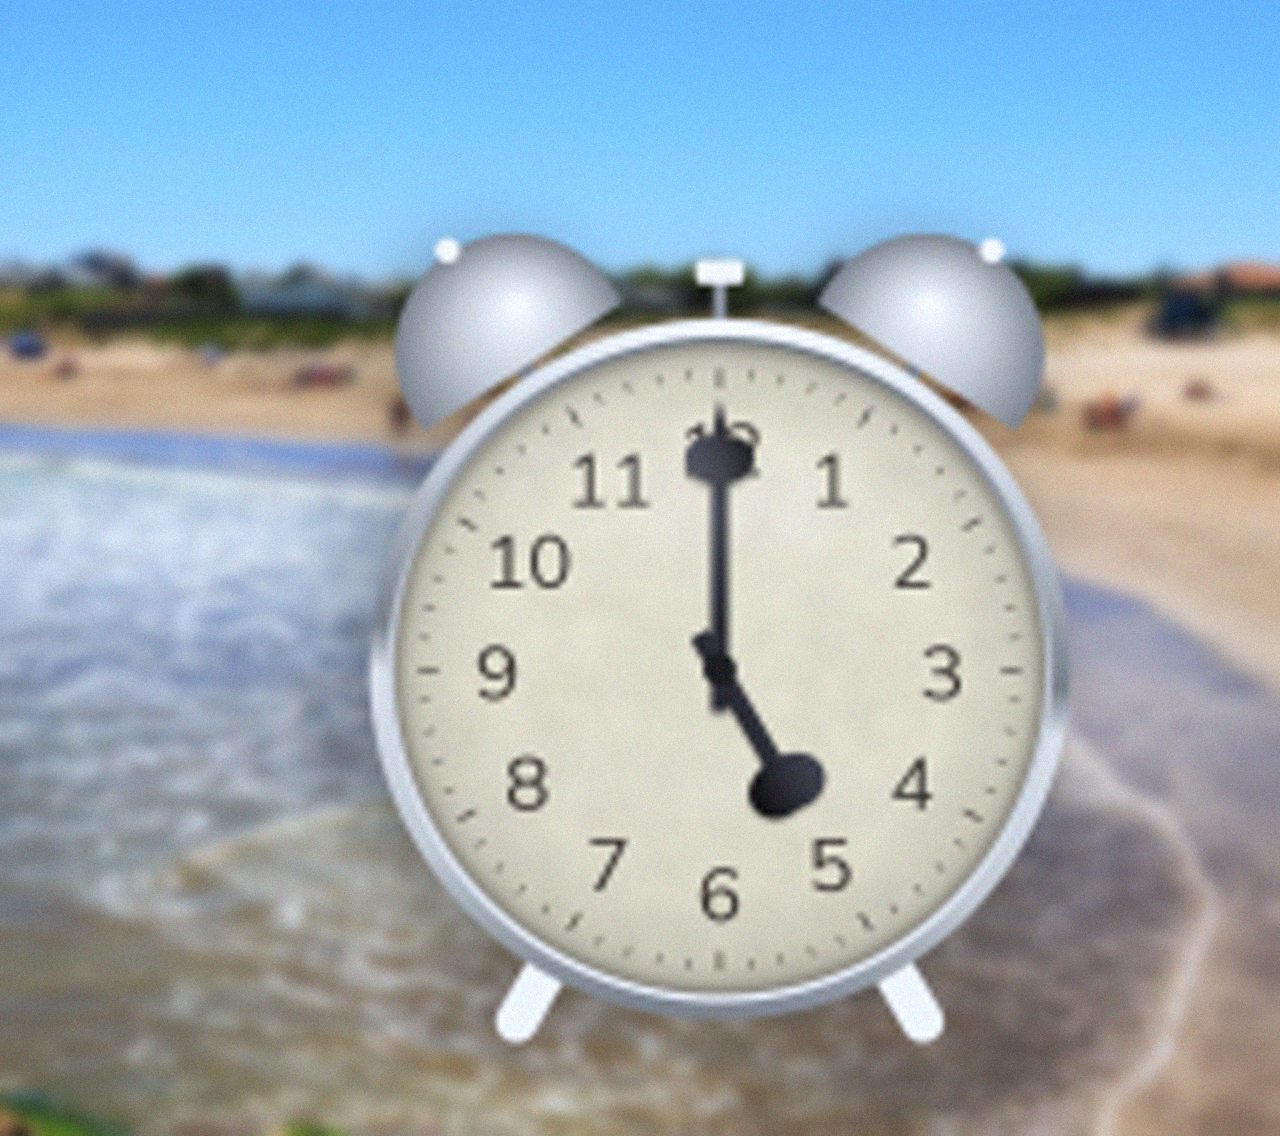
5:00
